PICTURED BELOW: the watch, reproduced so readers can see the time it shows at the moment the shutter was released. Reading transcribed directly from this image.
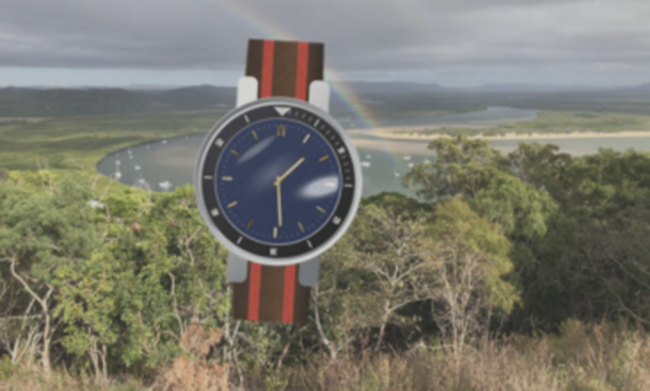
1:29
